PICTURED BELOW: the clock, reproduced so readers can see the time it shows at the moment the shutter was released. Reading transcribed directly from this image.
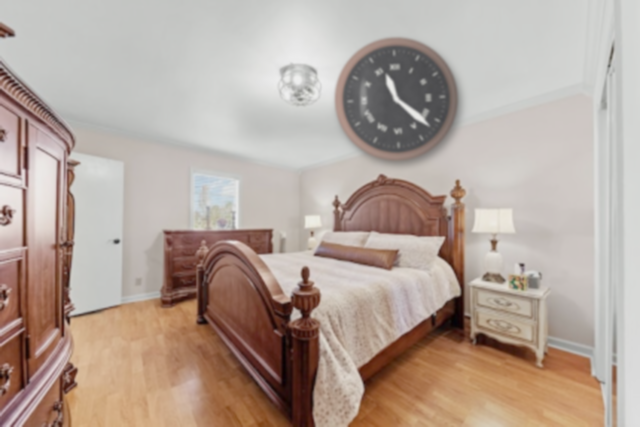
11:22
